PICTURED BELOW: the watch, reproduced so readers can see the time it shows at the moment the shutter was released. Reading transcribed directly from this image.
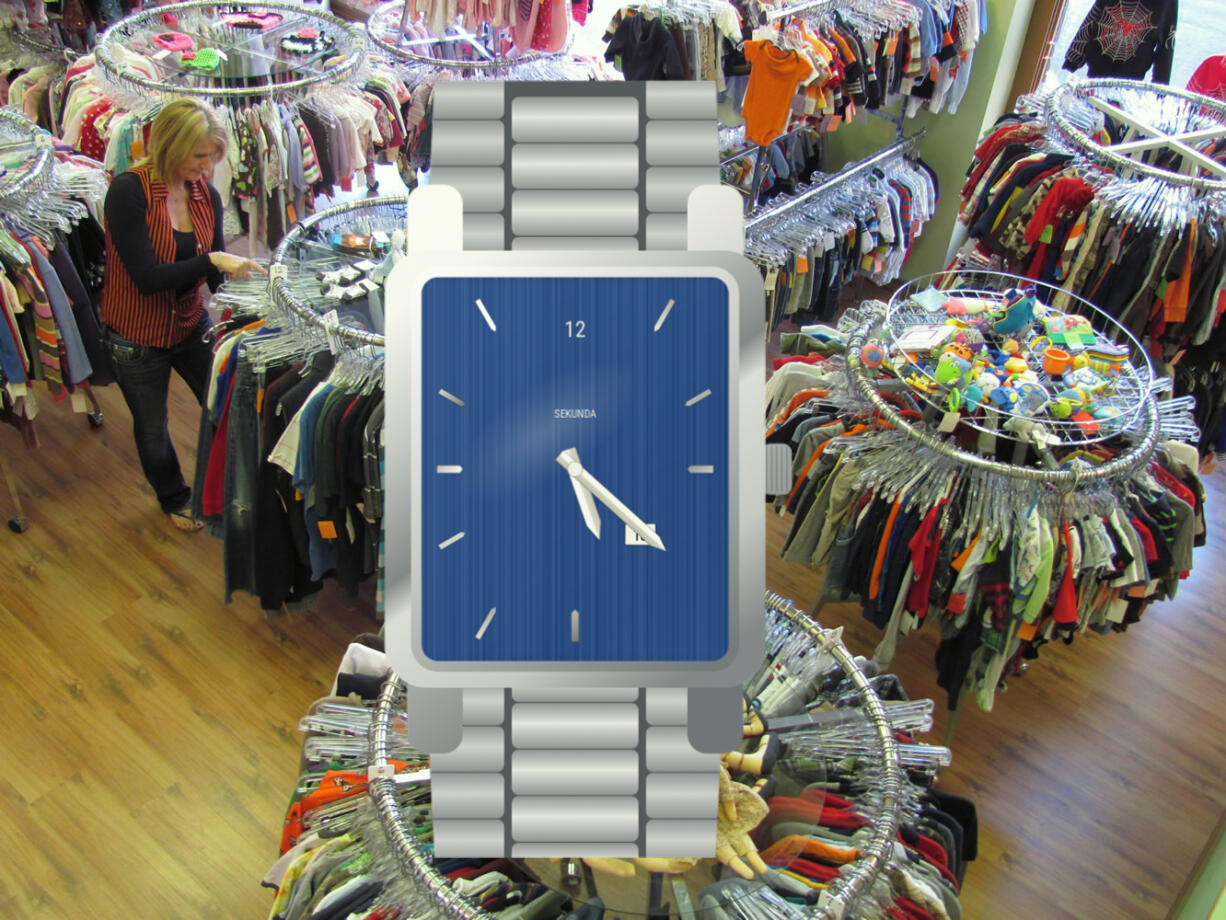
5:22
